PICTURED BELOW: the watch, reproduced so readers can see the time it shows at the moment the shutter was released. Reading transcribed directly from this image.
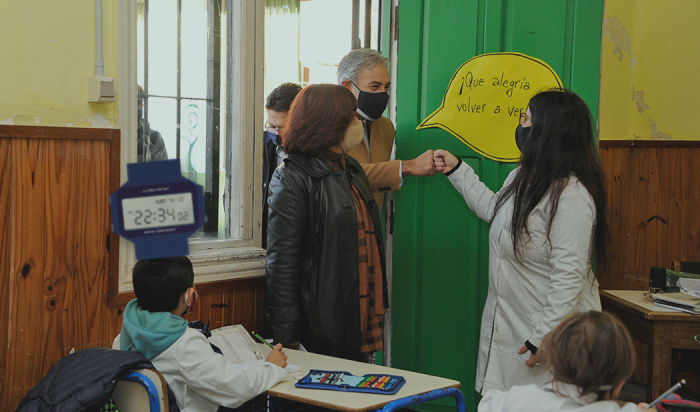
22:34
